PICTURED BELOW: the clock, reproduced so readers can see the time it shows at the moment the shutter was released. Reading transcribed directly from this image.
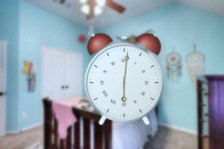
6:01
